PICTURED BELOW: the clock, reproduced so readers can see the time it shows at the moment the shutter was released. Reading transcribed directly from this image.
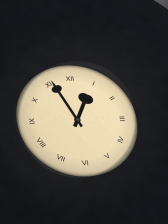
12:56
